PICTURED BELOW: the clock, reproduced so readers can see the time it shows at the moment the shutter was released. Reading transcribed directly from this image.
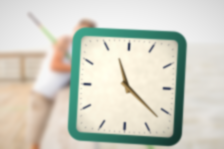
11:22
